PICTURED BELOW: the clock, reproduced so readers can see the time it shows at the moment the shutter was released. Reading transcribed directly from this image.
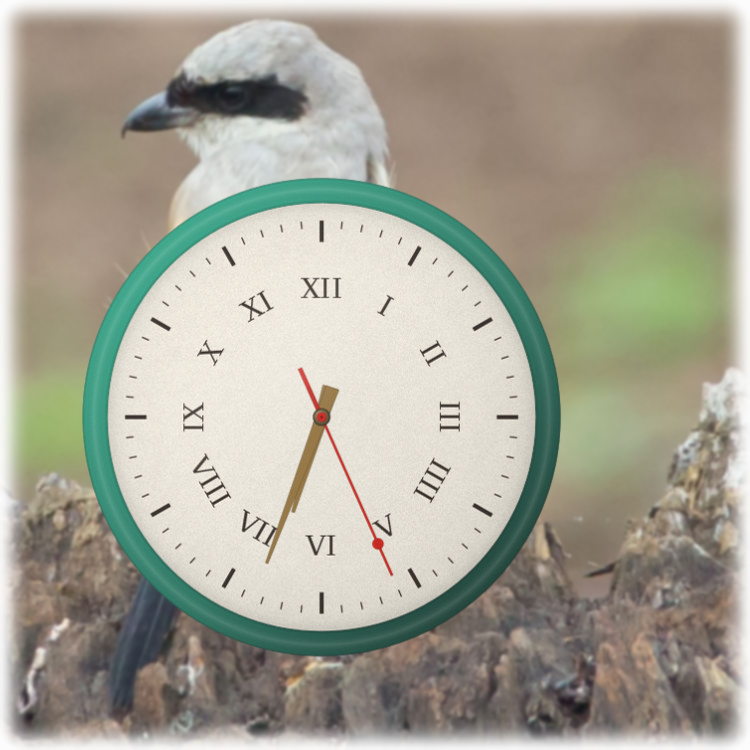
6:33:26
